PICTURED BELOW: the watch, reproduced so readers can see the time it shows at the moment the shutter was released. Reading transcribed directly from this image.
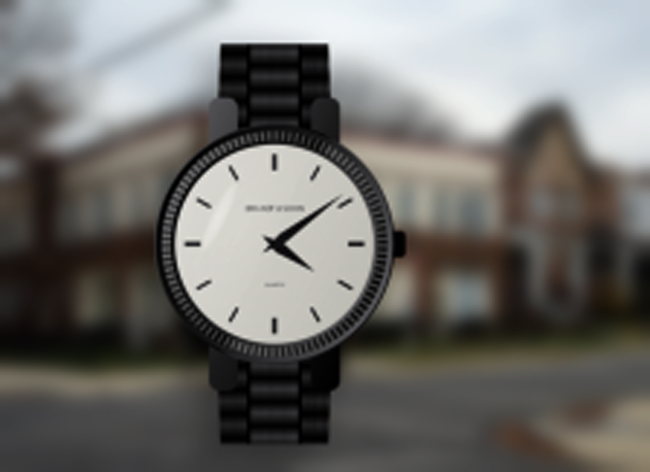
4:09
